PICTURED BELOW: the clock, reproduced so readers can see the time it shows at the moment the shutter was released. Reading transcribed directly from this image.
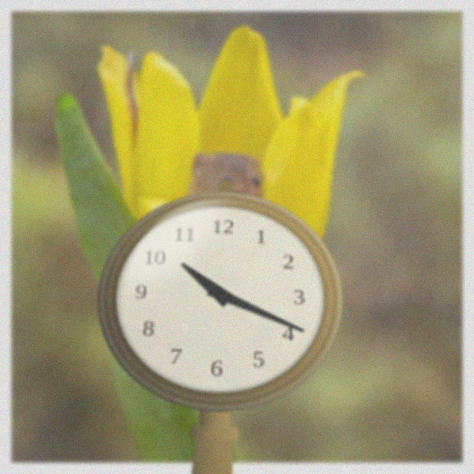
10:19
